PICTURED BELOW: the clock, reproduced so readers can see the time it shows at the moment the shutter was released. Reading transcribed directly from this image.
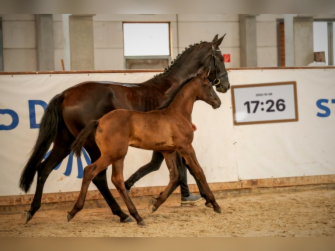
17:26
